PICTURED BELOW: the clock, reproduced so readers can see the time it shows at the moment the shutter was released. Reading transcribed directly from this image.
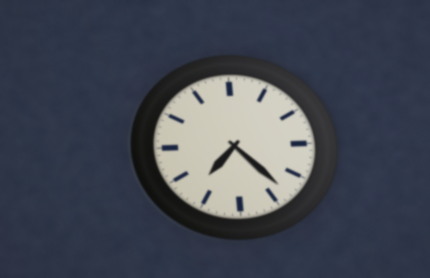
7:23
